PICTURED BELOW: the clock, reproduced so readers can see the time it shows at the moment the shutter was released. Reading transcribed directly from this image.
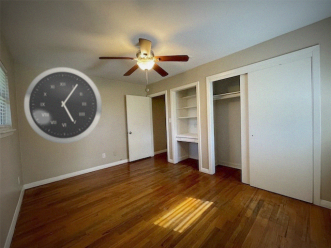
5:06
